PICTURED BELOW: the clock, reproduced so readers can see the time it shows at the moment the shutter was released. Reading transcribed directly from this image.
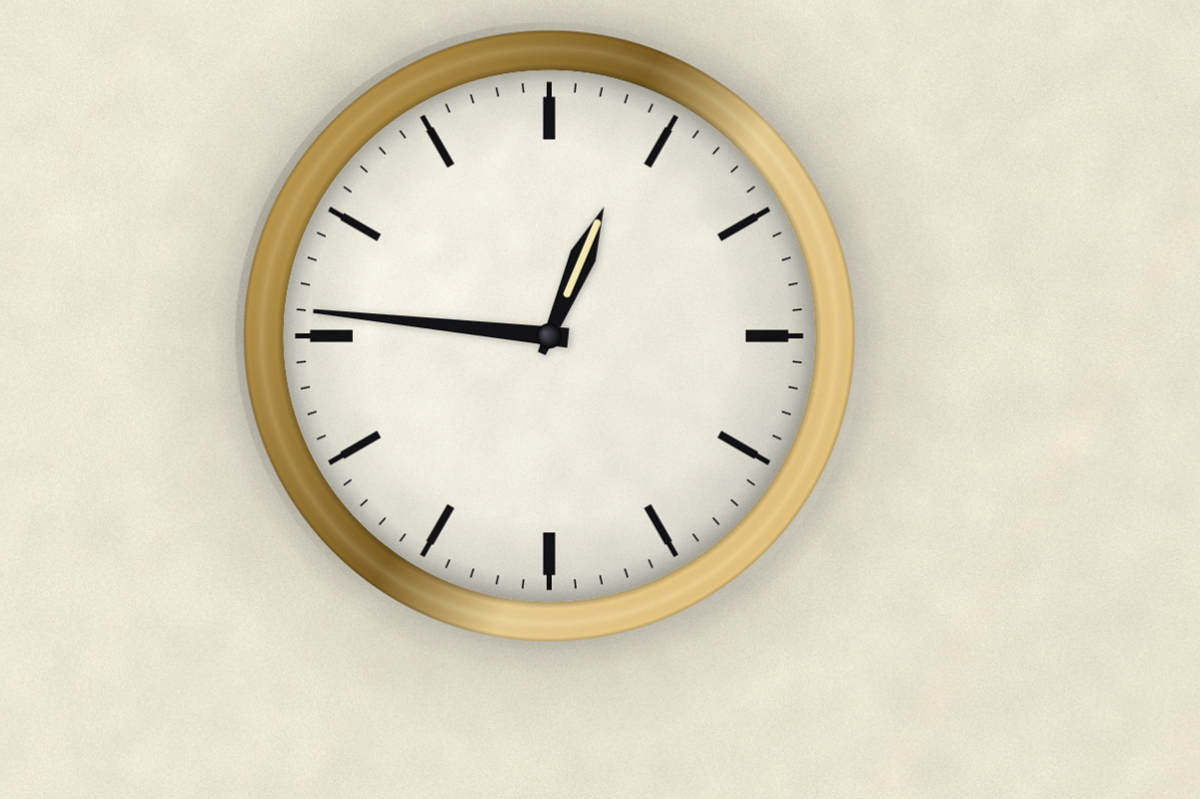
12:46
